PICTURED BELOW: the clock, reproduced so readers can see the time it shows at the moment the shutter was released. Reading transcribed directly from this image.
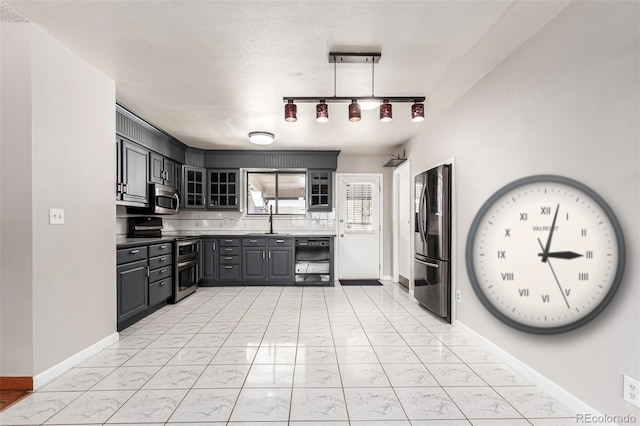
3:02:26
